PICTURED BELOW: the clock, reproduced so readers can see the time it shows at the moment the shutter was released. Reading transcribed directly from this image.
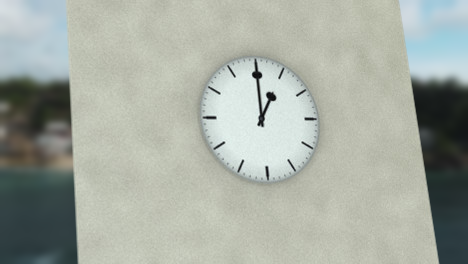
1:00
